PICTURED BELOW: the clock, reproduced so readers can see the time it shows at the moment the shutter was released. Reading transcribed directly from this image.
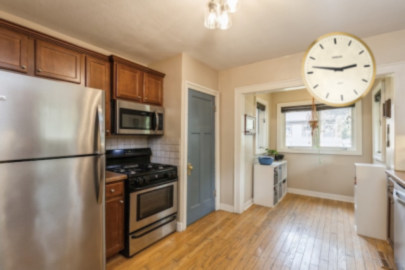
2:47
